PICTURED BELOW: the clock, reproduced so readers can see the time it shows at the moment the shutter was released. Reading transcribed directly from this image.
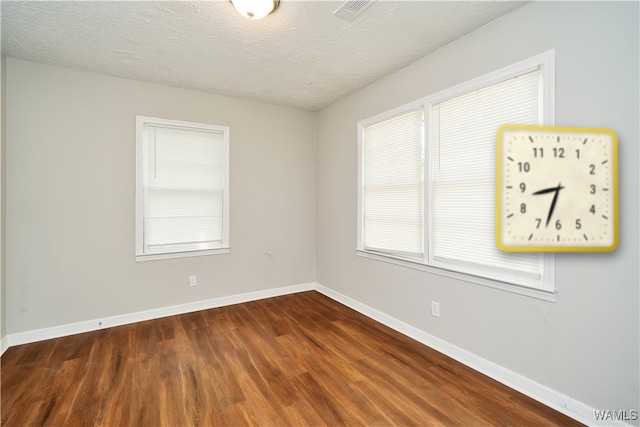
8:33
